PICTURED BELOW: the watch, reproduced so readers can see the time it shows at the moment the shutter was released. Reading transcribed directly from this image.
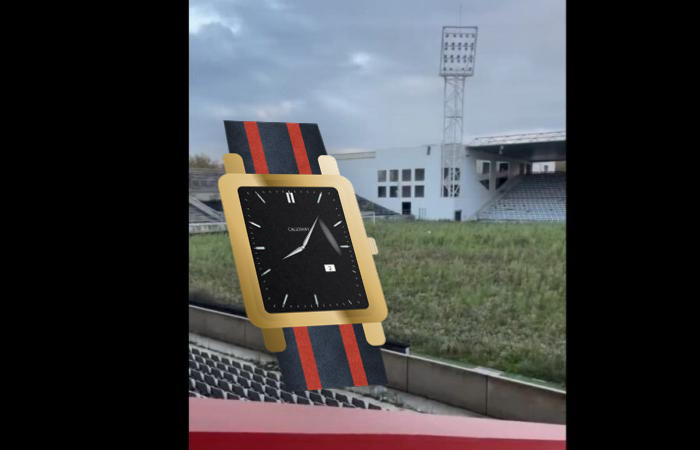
8:06
